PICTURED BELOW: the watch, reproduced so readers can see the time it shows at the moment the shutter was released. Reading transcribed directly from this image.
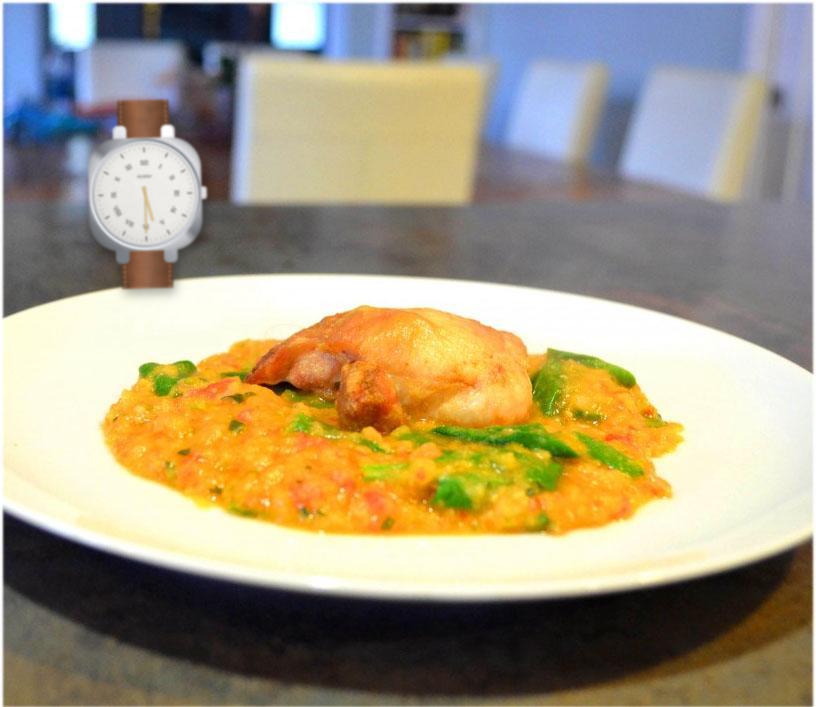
5:30
